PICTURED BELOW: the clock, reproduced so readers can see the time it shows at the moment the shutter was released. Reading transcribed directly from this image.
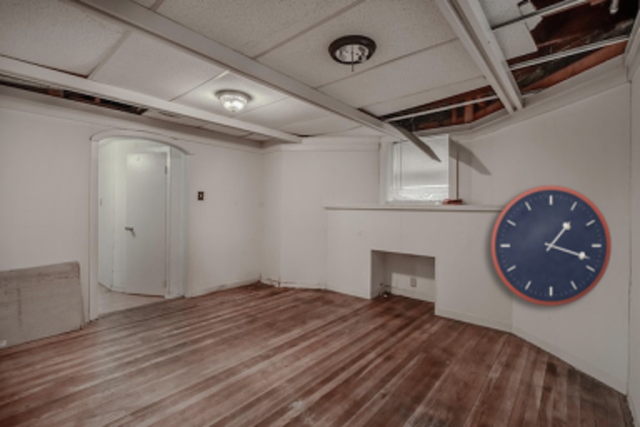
1:18
